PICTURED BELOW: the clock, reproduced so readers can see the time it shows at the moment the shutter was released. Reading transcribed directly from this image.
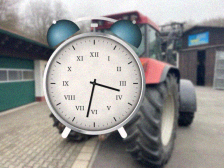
3:32
